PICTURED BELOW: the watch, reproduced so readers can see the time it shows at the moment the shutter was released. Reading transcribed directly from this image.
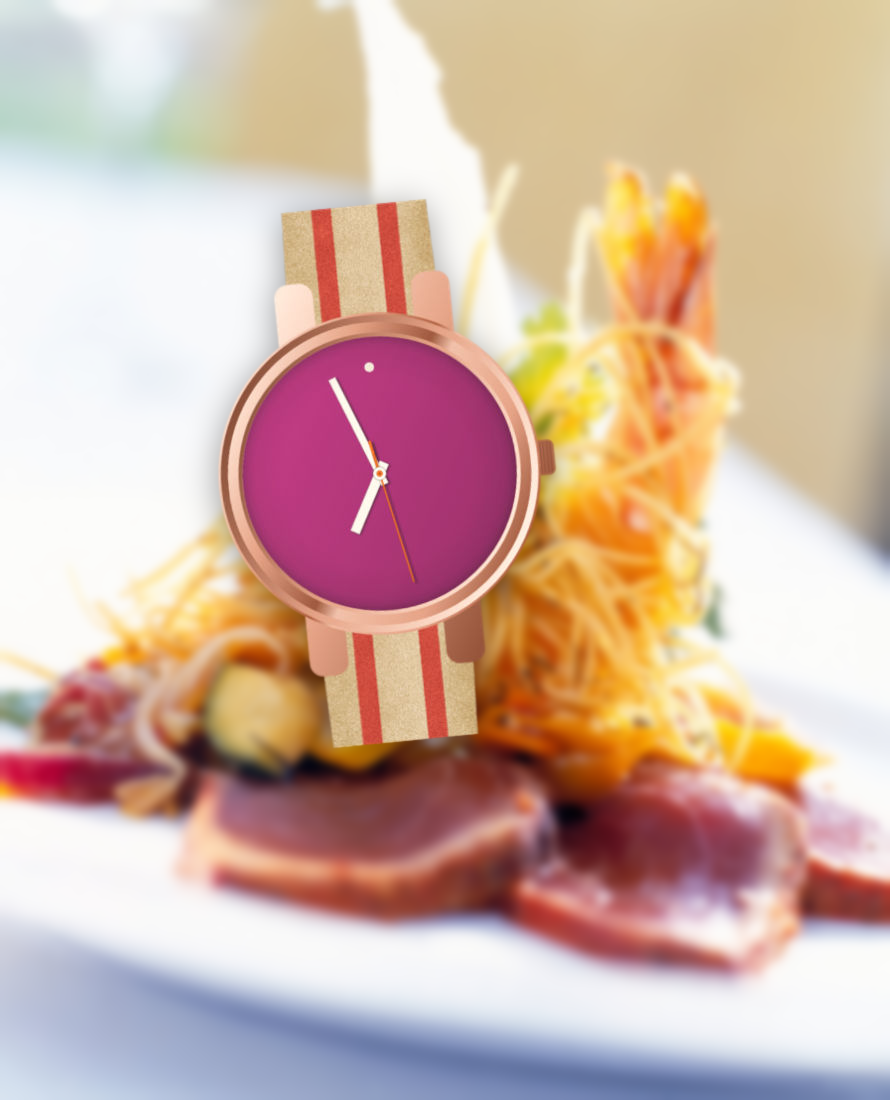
6:56:28
